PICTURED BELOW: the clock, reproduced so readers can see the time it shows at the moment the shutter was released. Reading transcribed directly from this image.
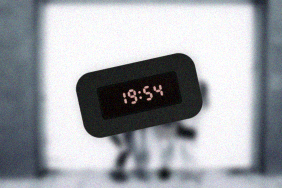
19:54
